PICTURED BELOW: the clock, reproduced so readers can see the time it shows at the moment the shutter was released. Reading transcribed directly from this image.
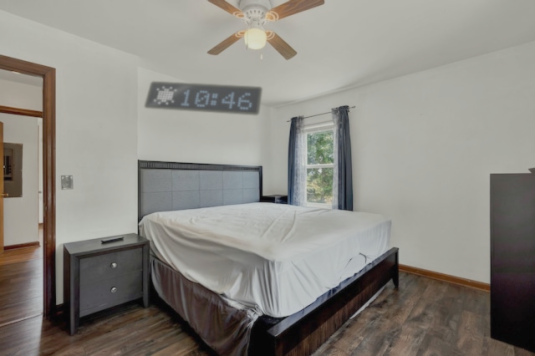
10:46
